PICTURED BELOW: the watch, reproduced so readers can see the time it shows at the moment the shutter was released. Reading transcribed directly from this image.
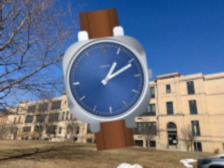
1:11
